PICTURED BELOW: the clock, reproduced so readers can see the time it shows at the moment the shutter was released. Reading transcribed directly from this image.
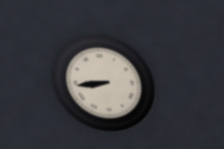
8:44
